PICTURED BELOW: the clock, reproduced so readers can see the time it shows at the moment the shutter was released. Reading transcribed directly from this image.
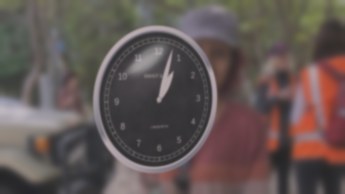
1:03
